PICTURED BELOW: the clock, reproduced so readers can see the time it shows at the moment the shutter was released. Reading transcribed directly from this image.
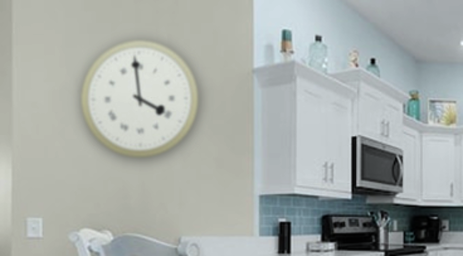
3:59
